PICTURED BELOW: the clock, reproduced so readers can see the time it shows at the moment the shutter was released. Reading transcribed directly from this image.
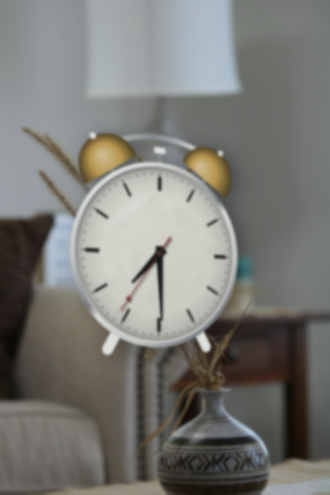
7:29:36
